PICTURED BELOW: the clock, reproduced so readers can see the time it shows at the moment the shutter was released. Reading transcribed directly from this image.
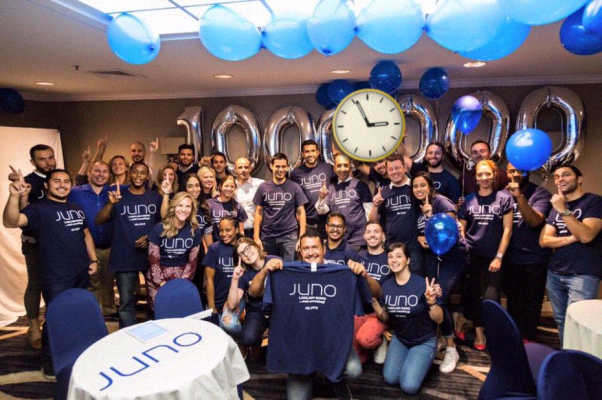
2:56
